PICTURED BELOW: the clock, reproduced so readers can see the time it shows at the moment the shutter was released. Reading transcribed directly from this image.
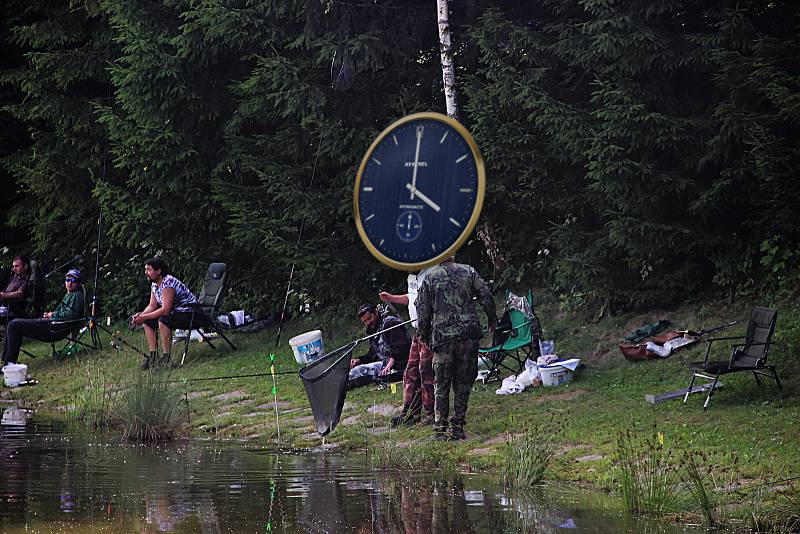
4:00
